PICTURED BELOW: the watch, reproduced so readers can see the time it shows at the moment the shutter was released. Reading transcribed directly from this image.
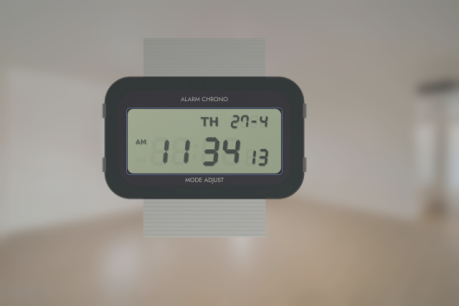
11:34:13
